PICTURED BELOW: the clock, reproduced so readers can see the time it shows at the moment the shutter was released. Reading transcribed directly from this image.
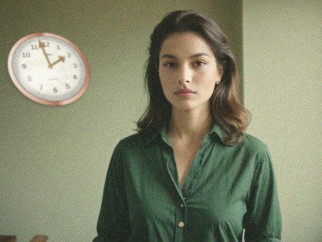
1:58
